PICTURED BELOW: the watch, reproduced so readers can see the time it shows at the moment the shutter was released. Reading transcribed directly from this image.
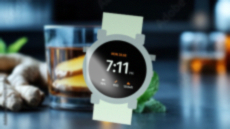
7:11
